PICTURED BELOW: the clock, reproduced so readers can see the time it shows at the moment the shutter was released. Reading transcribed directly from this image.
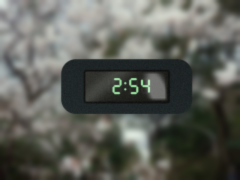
2:54
